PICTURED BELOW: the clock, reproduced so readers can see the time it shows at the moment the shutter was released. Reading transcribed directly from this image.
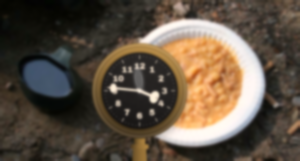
3:46
